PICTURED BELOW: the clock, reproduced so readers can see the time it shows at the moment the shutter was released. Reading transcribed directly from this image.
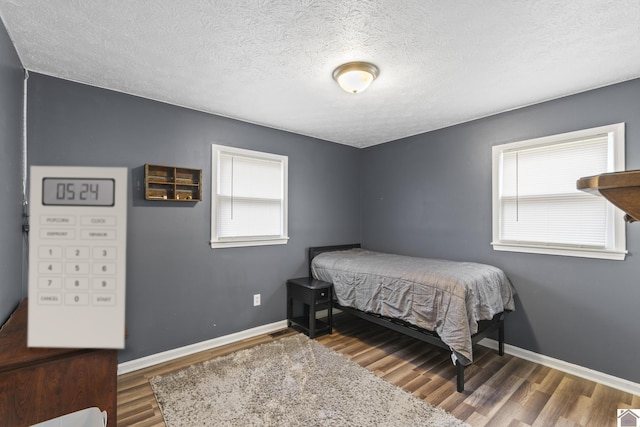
5:24
